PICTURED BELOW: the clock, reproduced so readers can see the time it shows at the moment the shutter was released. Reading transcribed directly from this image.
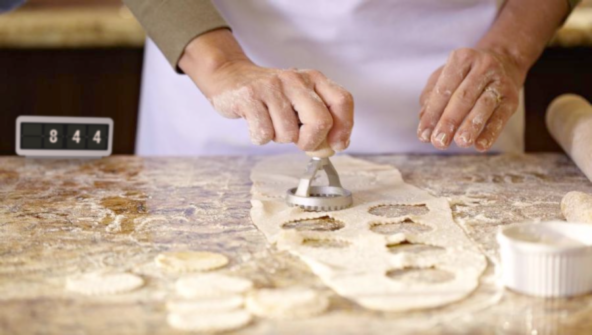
8:44
